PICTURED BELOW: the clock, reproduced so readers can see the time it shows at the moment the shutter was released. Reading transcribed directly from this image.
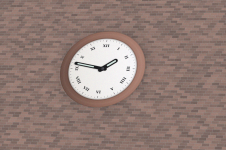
1:47
